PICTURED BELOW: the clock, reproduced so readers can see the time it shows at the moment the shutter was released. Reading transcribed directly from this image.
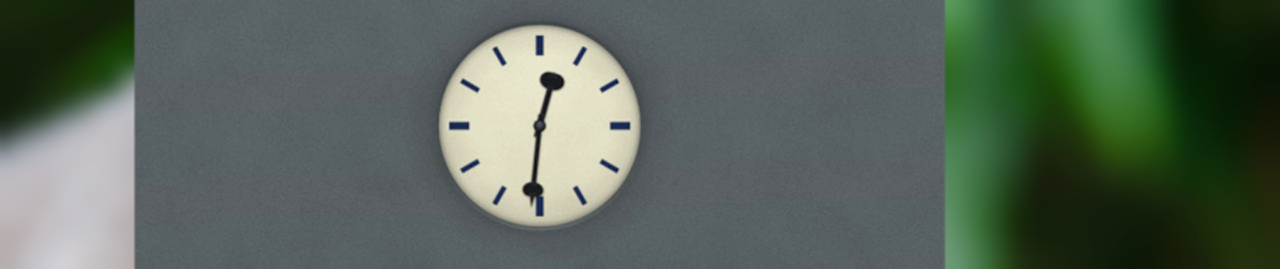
12:31
